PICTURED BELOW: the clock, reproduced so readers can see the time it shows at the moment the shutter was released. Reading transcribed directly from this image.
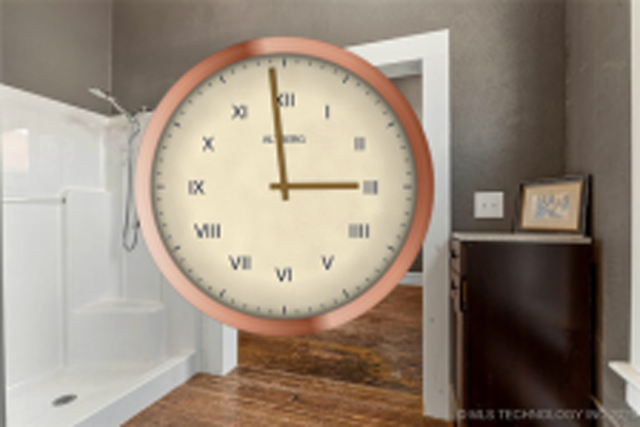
2:59
